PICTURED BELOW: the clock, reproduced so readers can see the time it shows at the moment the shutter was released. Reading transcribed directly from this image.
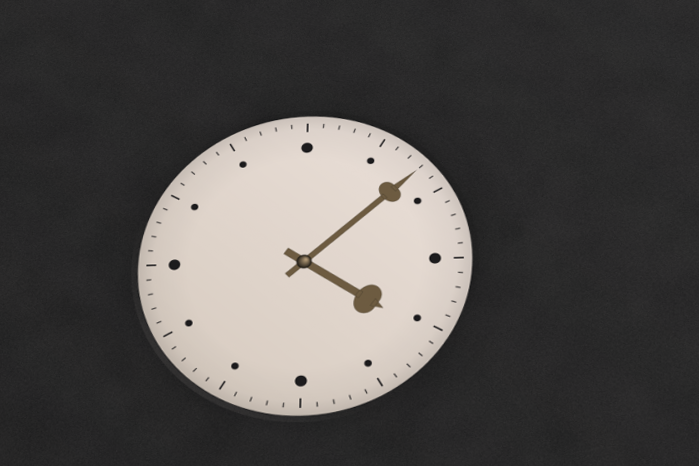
4:08
